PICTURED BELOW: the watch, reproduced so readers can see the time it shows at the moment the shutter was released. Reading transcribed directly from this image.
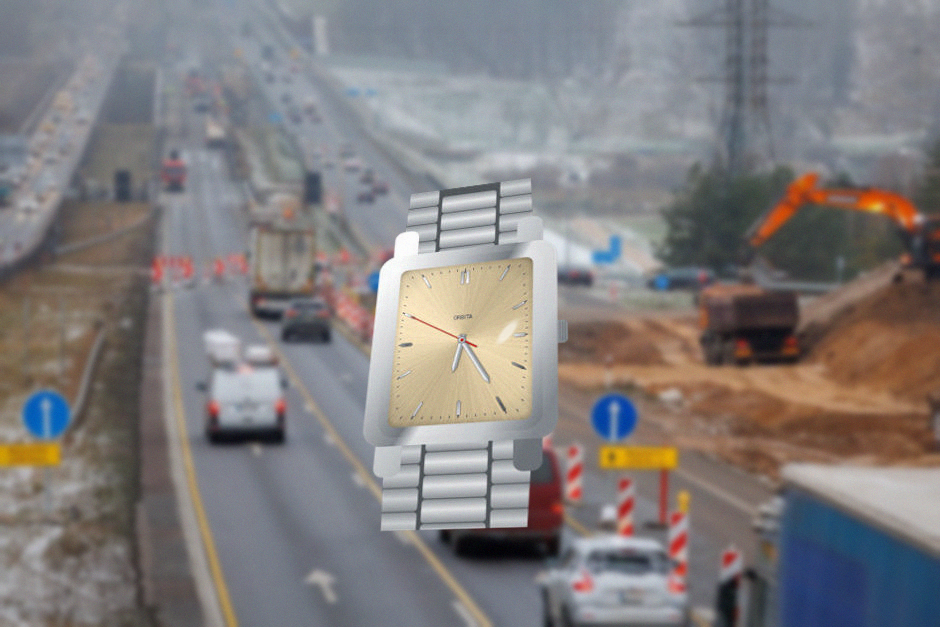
6:24:50
